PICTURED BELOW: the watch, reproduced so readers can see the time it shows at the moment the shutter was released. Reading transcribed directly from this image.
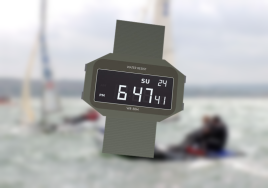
6:47:41
